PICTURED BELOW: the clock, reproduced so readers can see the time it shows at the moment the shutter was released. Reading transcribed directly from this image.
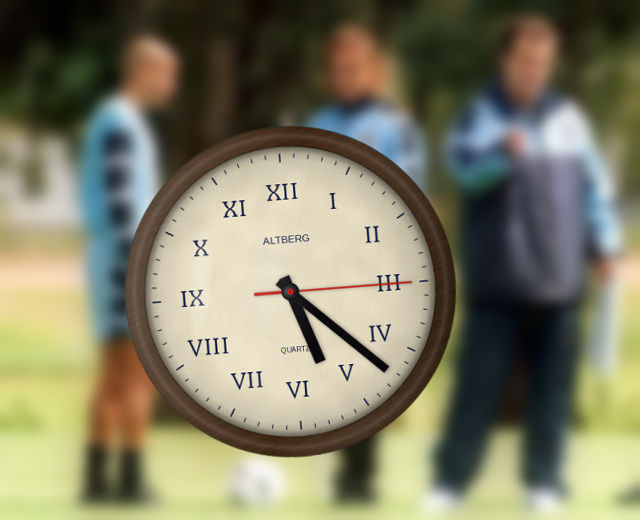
5:22:15
